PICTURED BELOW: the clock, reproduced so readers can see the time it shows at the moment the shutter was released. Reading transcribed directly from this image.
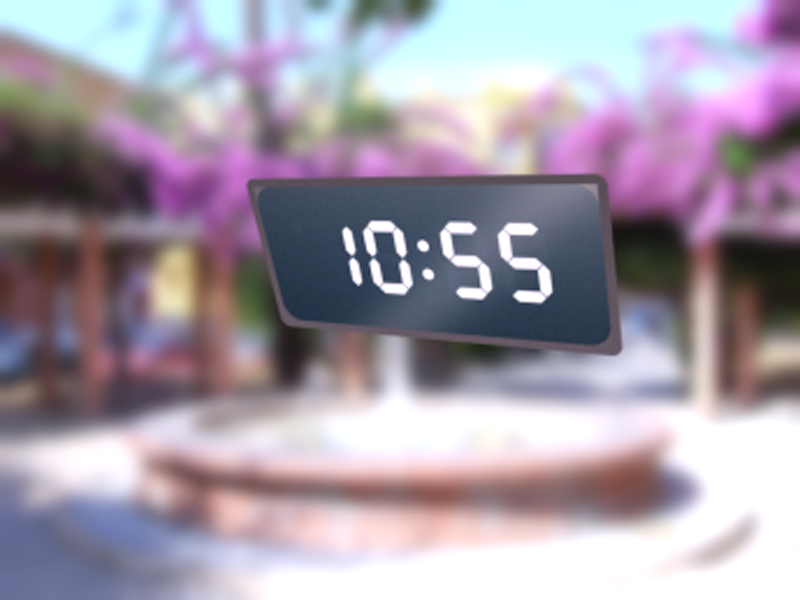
10:55
